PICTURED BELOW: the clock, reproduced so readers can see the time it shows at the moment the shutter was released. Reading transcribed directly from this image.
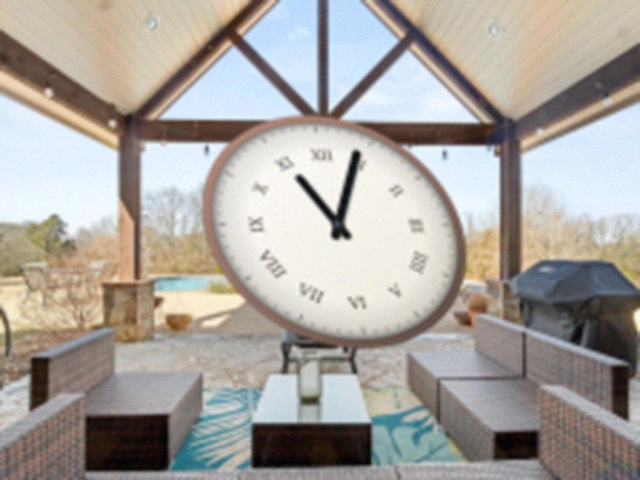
11:04
